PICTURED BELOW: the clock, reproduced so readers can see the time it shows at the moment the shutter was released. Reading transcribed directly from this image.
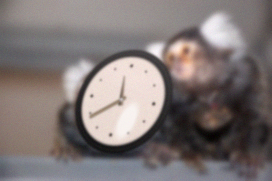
11:39
